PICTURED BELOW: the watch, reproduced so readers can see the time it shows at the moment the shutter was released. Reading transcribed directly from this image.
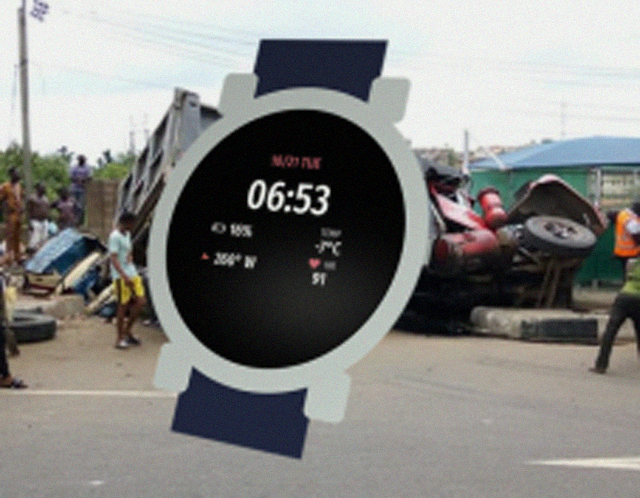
6:53
